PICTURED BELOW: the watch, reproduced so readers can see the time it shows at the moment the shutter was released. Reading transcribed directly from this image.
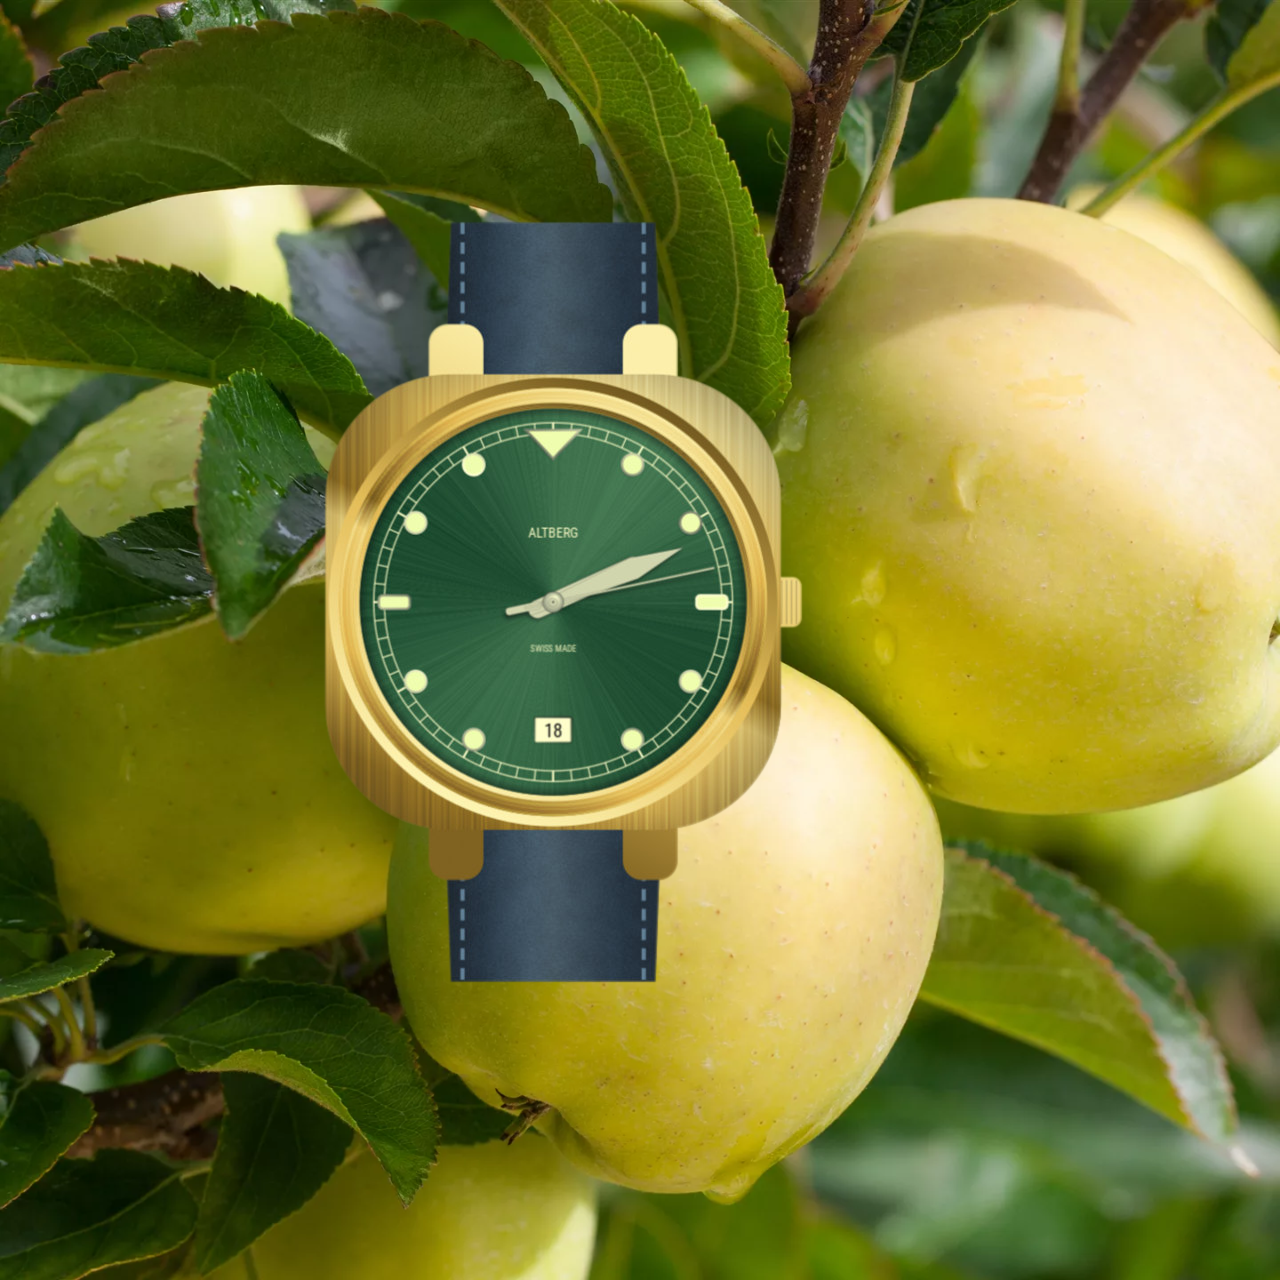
2:11:13
